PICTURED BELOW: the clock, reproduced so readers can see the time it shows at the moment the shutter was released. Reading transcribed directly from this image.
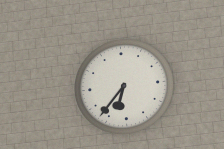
6:37
